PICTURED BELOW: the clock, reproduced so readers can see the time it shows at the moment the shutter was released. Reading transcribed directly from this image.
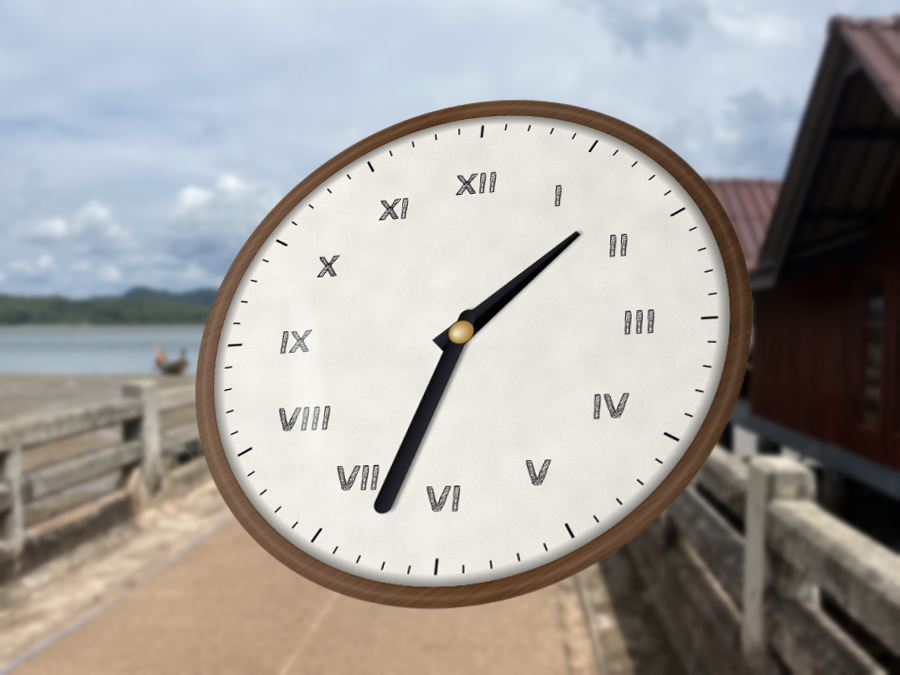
1:33
